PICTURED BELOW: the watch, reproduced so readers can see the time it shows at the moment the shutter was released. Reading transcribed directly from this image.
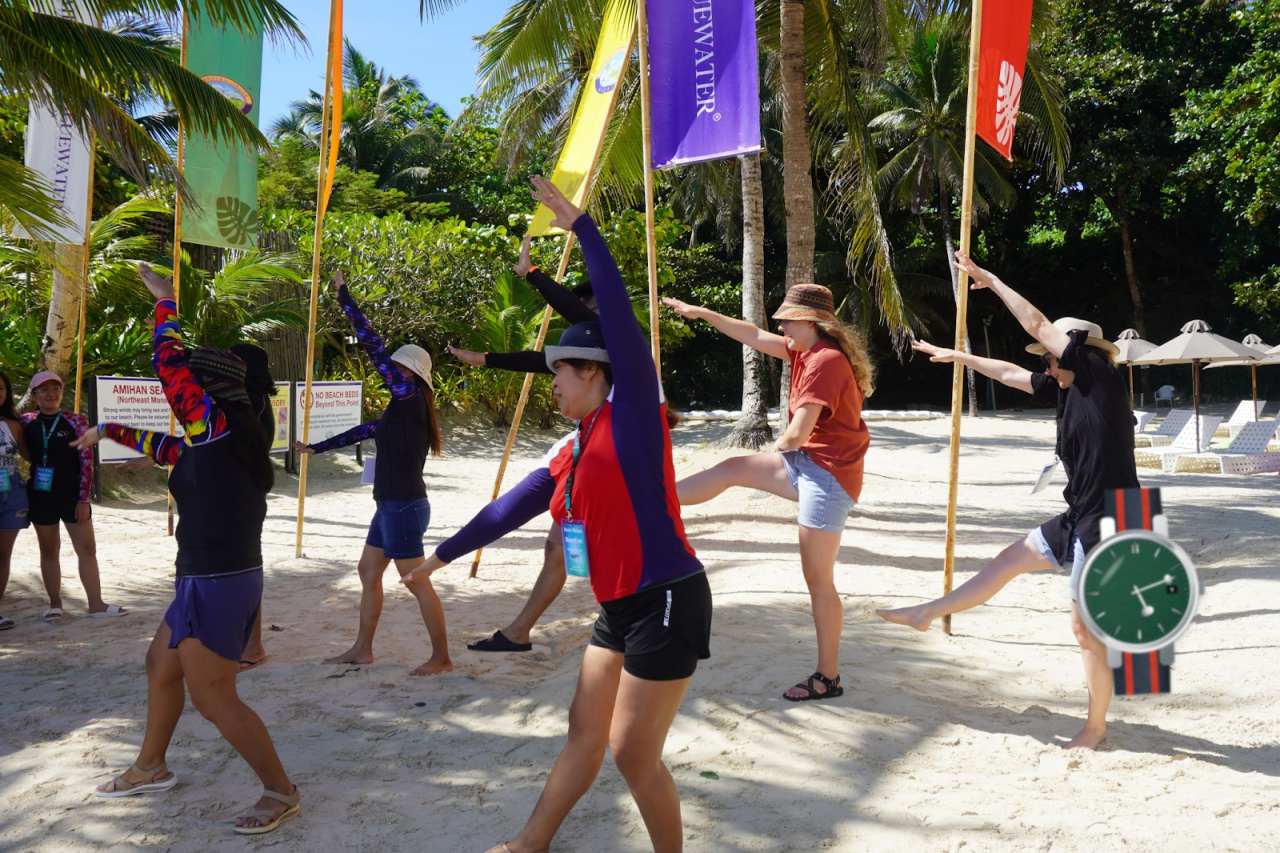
5:12
